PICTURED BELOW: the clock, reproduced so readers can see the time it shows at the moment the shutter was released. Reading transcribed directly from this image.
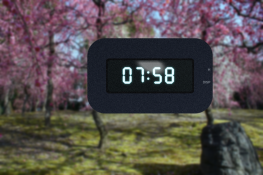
7:58
